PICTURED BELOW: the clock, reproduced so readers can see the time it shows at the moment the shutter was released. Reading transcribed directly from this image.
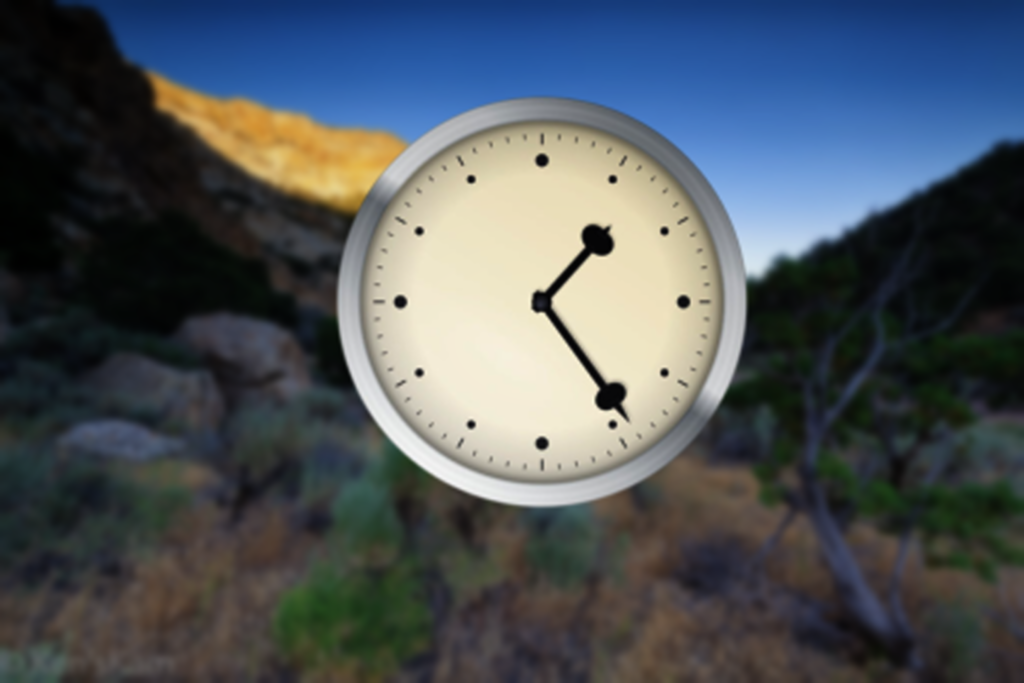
1:24
